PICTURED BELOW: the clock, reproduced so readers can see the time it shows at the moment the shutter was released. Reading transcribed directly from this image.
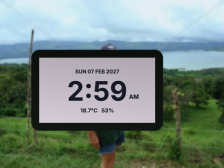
2:59
